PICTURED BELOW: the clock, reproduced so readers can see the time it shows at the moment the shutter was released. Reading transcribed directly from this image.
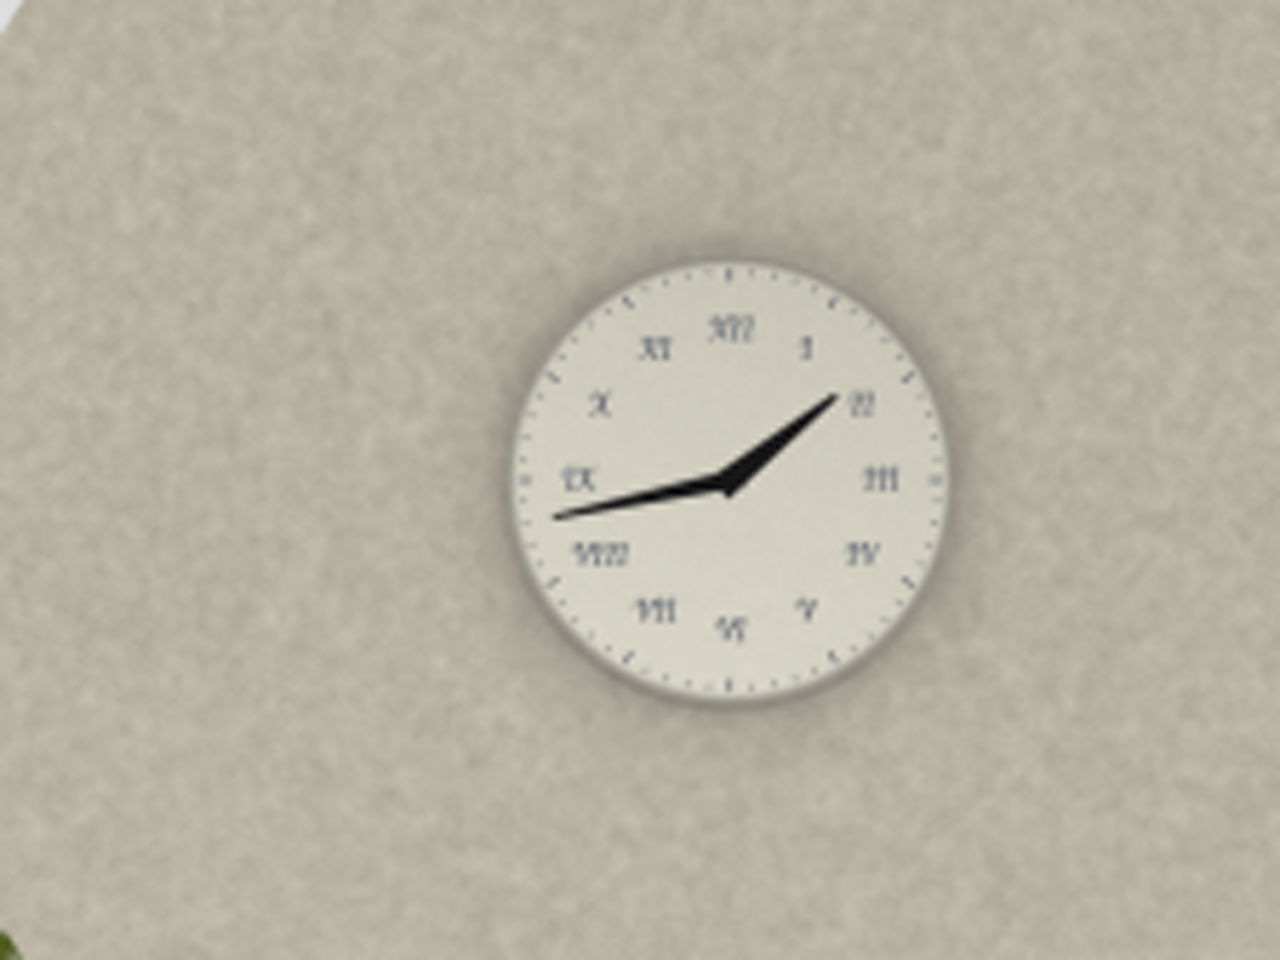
1:43
